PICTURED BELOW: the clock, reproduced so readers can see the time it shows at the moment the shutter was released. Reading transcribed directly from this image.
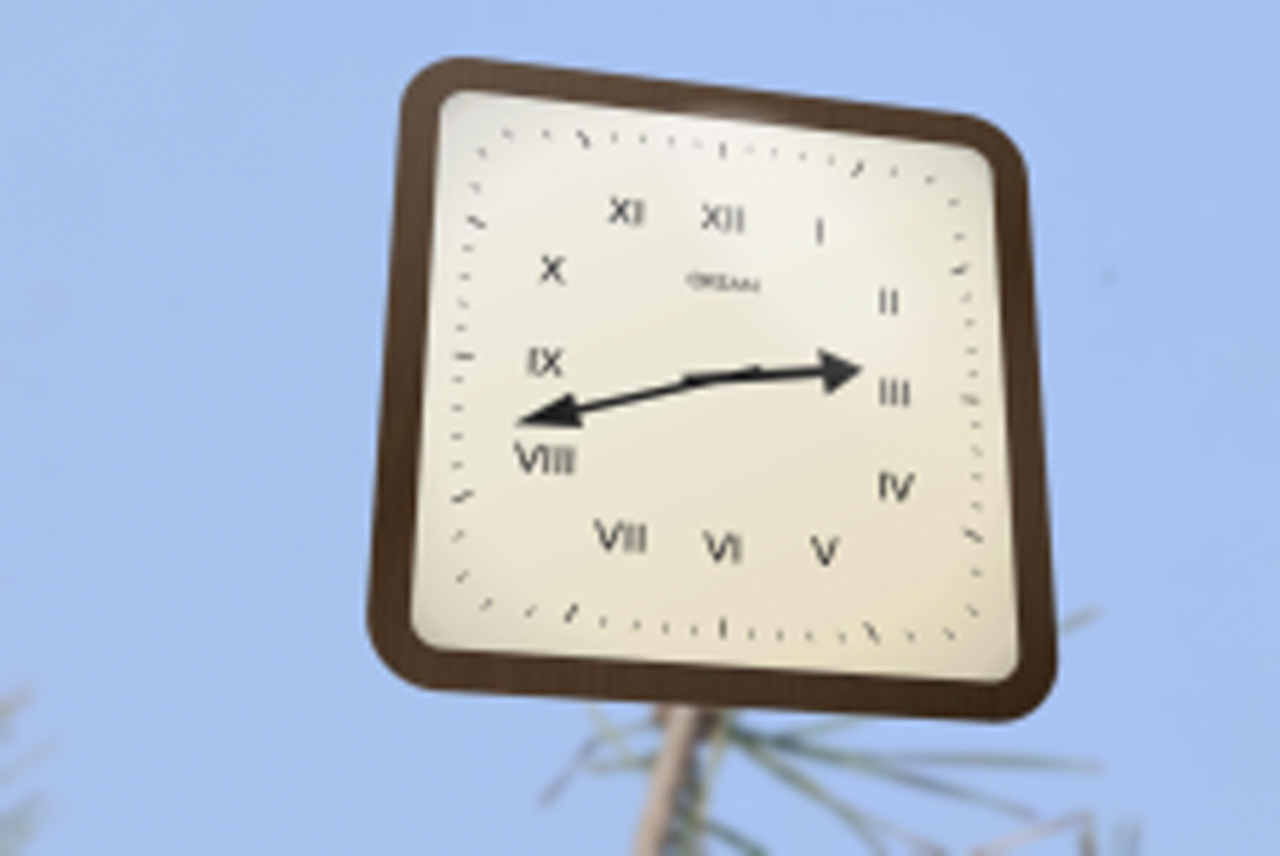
2:42
